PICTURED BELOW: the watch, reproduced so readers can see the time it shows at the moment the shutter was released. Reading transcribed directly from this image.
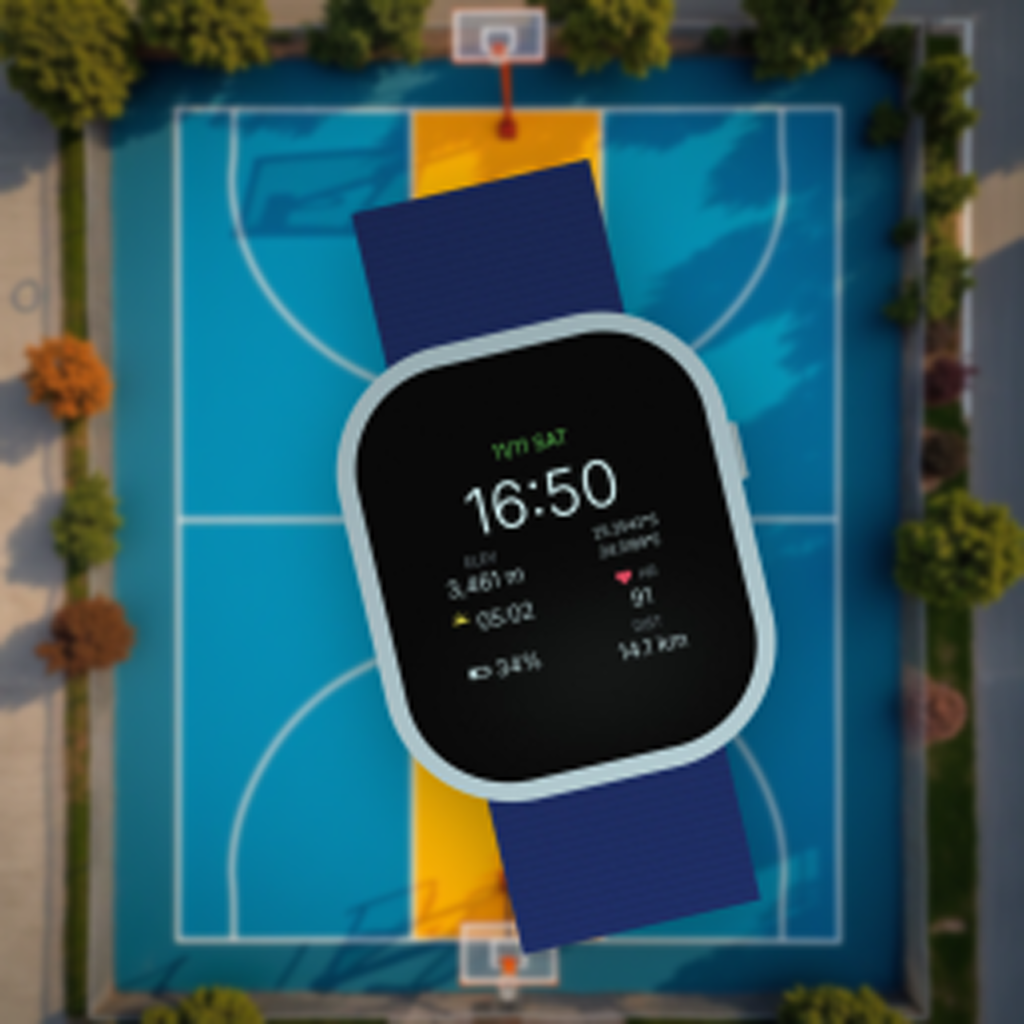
16:50
